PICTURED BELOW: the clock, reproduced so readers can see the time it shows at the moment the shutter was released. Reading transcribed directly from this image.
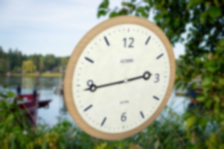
2:44
